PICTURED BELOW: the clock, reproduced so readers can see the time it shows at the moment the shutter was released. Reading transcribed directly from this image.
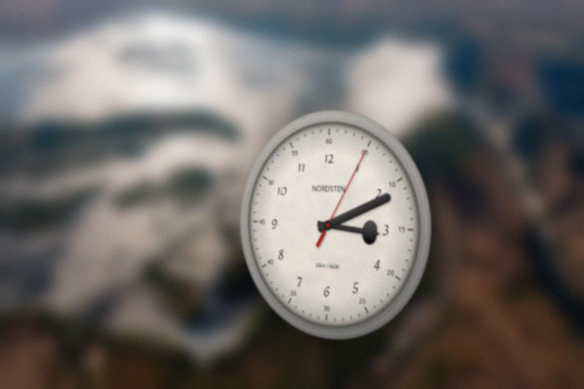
3:11:05
